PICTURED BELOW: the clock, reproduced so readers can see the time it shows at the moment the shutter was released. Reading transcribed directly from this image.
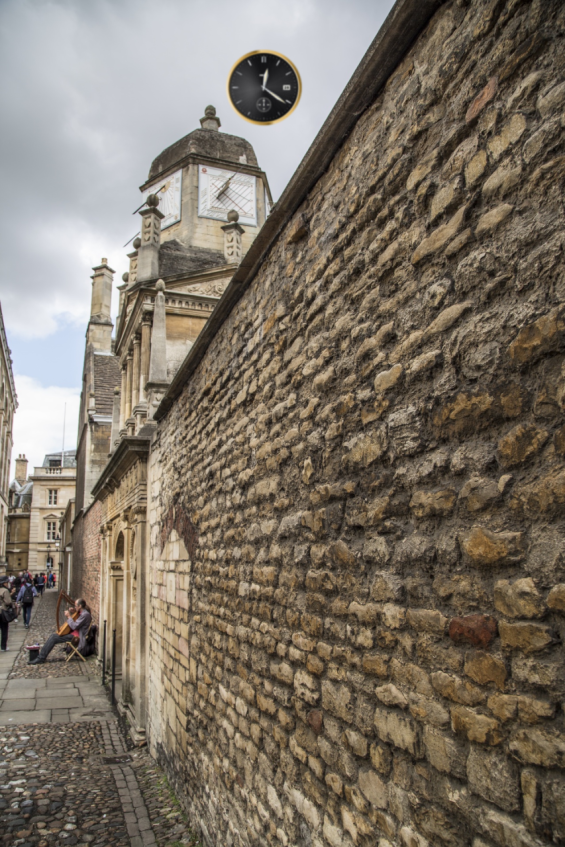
12:21
